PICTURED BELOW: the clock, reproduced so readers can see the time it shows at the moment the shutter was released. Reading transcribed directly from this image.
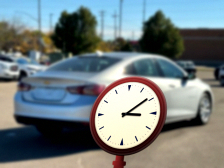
3:09
